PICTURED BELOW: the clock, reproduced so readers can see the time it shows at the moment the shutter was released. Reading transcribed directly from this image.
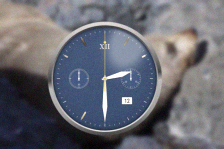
2:30
